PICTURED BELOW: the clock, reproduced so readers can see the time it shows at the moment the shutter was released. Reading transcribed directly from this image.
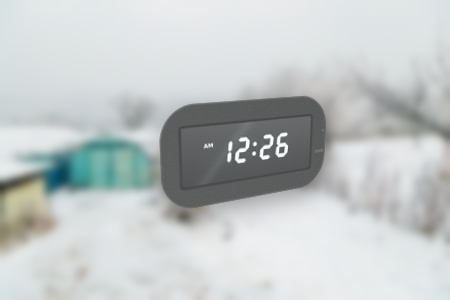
12:26
